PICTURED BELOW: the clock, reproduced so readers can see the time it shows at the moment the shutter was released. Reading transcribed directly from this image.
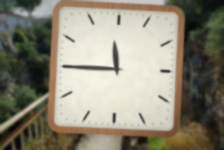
11:45
